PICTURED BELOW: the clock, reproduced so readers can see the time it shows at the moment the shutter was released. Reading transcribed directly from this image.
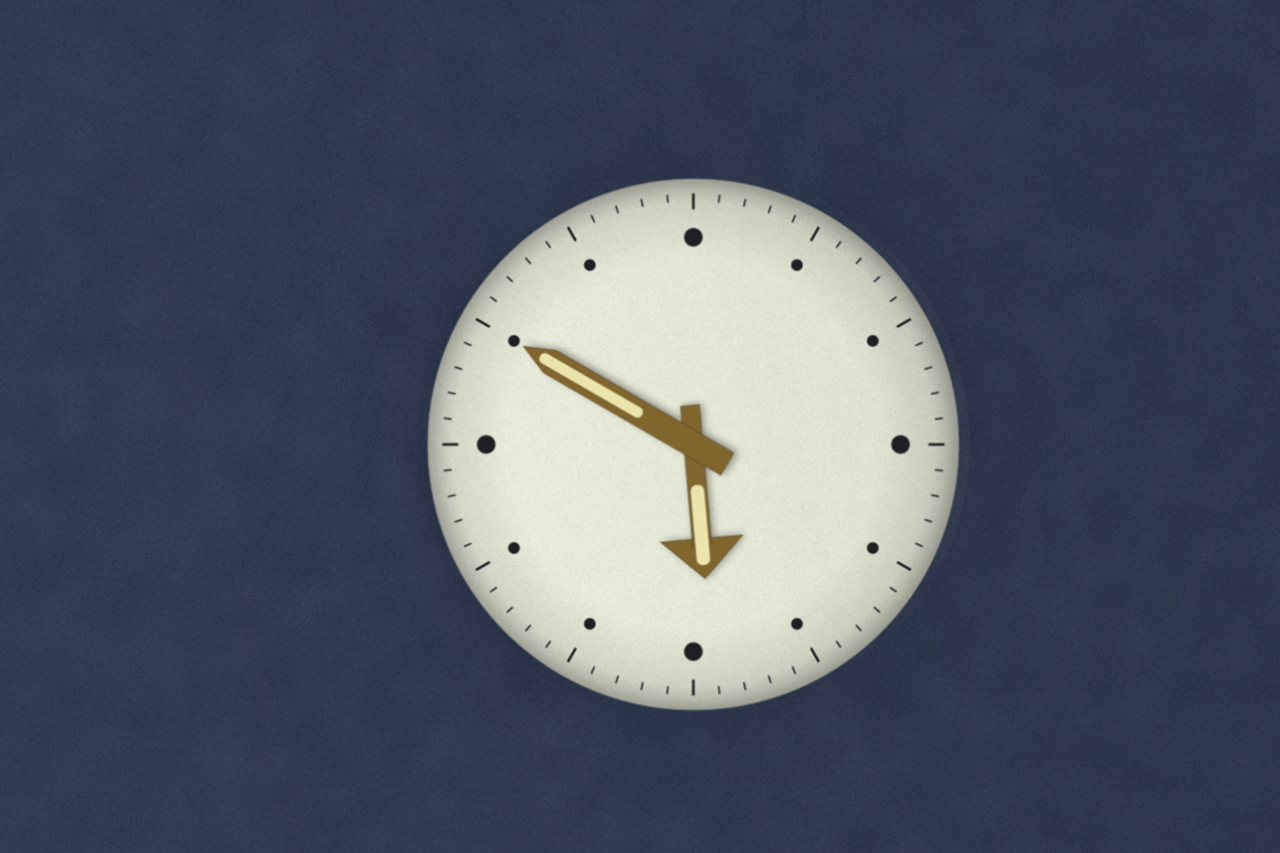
5:50
